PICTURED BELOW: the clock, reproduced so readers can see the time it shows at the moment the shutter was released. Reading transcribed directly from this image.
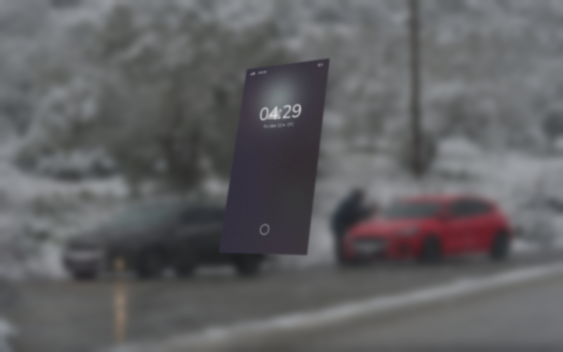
4:29
